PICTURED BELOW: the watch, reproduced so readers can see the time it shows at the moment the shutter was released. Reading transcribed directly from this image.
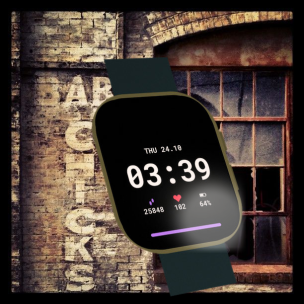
3:39
